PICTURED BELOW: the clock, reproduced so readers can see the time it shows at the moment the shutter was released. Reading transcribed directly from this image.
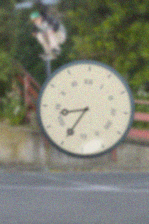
8:35
